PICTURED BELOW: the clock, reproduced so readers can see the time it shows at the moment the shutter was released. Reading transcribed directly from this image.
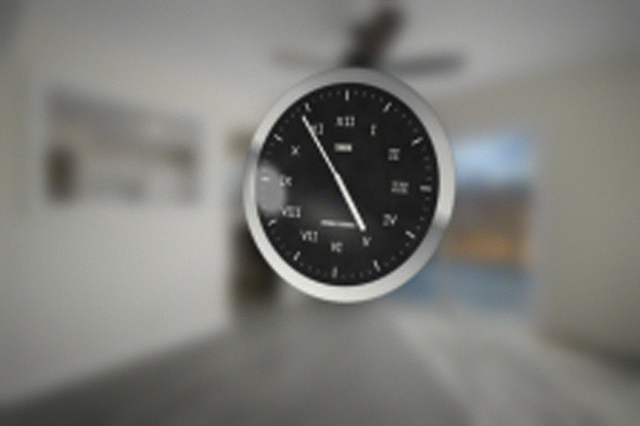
4:54
